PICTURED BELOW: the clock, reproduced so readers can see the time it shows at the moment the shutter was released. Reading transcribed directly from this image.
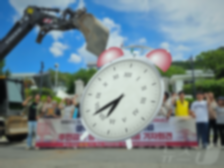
6:38
